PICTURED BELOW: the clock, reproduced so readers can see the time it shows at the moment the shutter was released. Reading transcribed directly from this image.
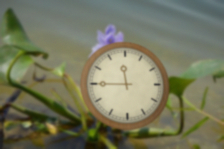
11:45
